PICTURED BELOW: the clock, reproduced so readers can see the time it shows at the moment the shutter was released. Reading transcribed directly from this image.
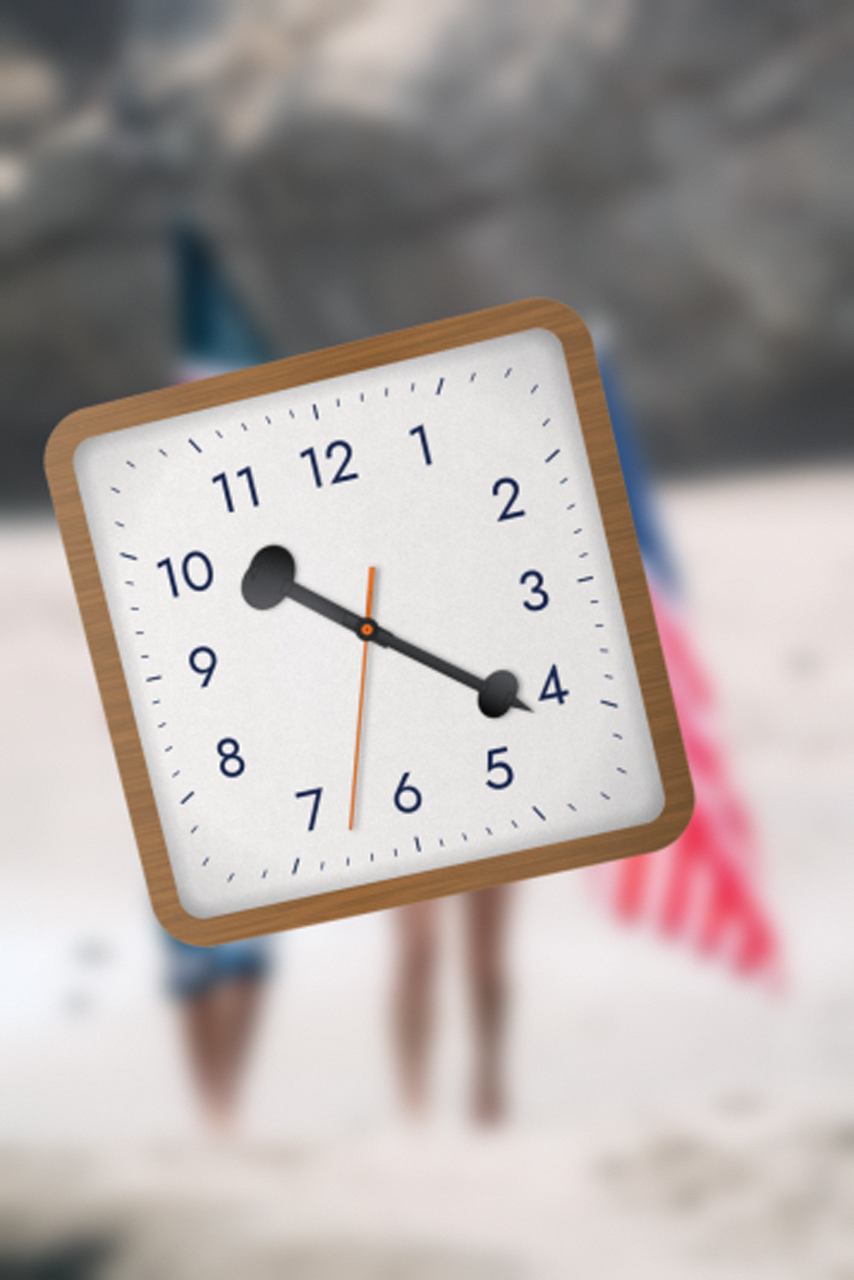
10:21:33
